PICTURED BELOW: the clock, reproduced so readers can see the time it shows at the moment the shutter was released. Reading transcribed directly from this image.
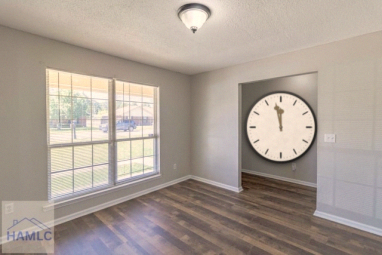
11:58
